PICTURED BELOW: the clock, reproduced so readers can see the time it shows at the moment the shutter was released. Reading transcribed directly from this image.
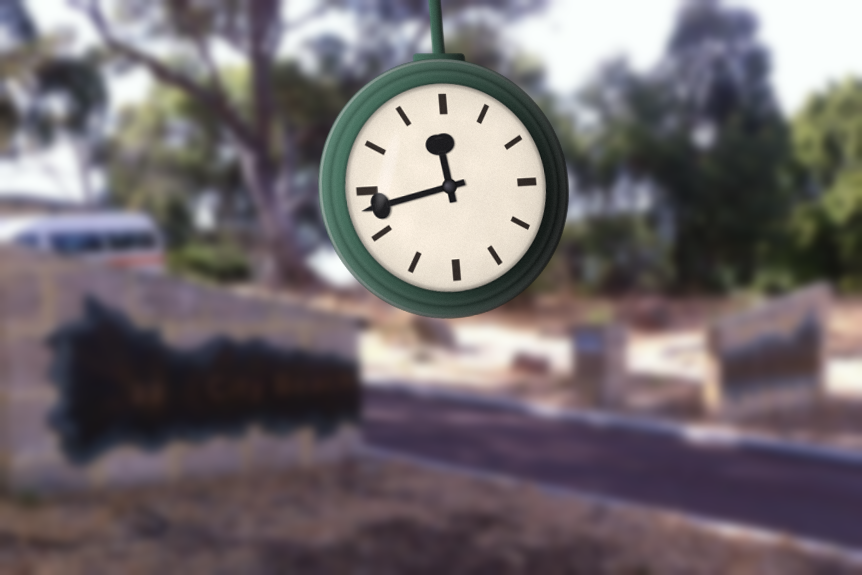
11:43
